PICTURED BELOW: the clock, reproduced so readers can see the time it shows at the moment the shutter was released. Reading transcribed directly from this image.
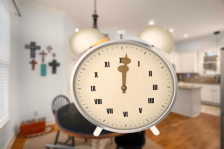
12:01
